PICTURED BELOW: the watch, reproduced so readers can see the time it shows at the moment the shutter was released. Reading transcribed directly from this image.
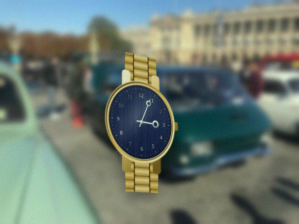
3:04
